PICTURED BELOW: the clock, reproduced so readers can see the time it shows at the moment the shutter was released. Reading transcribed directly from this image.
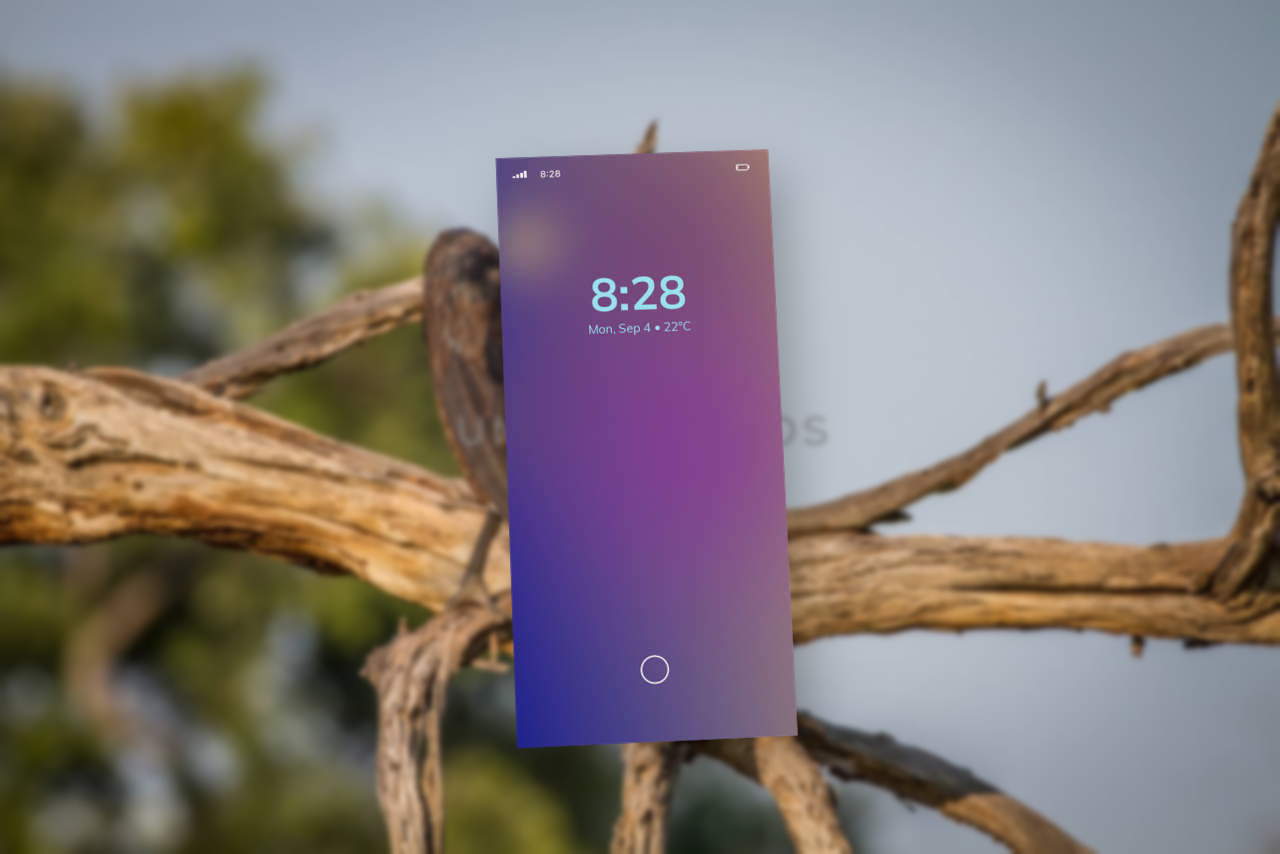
8:28
